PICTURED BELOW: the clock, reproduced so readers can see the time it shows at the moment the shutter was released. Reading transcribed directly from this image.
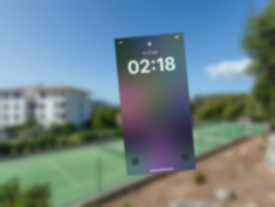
2:18
